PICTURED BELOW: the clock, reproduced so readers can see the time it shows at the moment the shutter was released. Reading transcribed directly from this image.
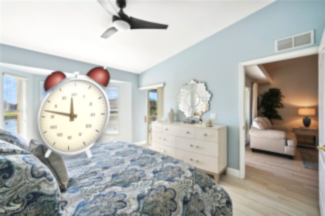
11:47
